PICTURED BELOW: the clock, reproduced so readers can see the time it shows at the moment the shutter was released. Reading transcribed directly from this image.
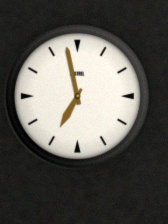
6:58
